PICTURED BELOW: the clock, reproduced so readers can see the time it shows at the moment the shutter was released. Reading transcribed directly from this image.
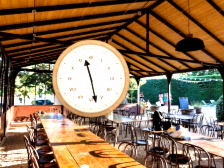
11:28
